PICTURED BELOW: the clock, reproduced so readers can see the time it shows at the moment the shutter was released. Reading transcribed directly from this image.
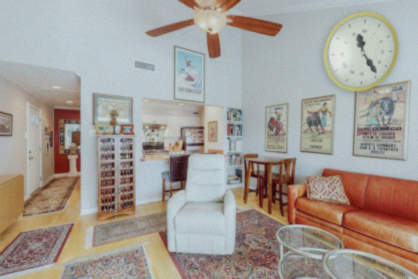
11:24
